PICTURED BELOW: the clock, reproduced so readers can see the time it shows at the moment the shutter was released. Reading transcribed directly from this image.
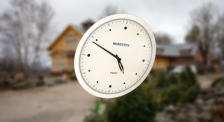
4:49
